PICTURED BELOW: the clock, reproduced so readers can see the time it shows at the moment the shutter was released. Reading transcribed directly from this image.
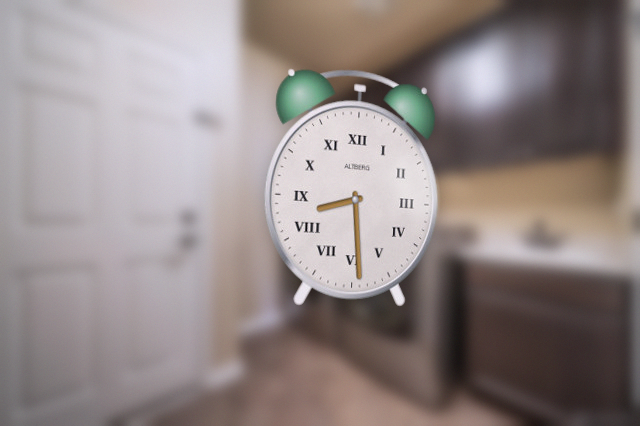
8:29
